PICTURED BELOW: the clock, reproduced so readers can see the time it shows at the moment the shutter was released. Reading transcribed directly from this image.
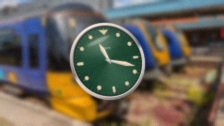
11:18
